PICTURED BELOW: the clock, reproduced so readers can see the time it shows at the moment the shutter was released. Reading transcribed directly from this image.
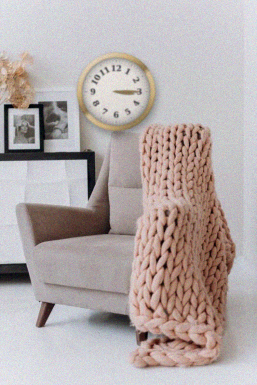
3:15
